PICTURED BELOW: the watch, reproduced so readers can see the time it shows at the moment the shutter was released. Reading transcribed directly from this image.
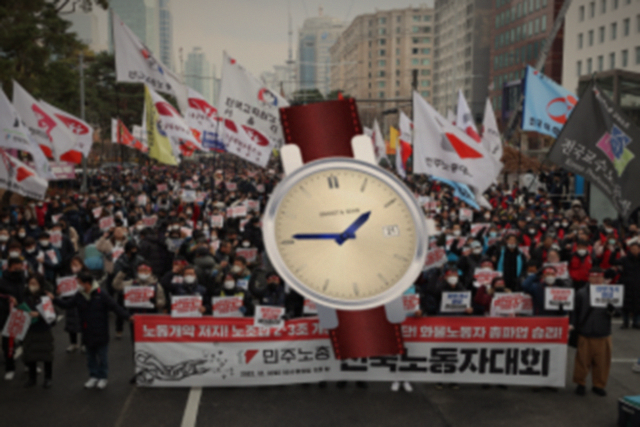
1:46
